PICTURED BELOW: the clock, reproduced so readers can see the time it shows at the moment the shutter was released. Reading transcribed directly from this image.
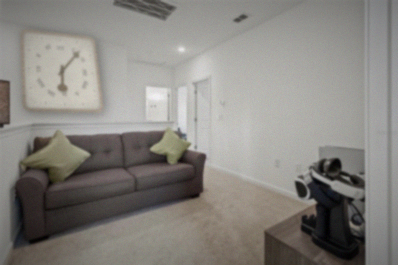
6:07
